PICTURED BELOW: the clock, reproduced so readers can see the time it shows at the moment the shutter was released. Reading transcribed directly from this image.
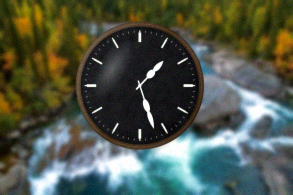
1:27
